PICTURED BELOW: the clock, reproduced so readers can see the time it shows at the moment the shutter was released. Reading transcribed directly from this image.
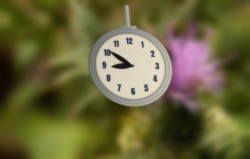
8:51
